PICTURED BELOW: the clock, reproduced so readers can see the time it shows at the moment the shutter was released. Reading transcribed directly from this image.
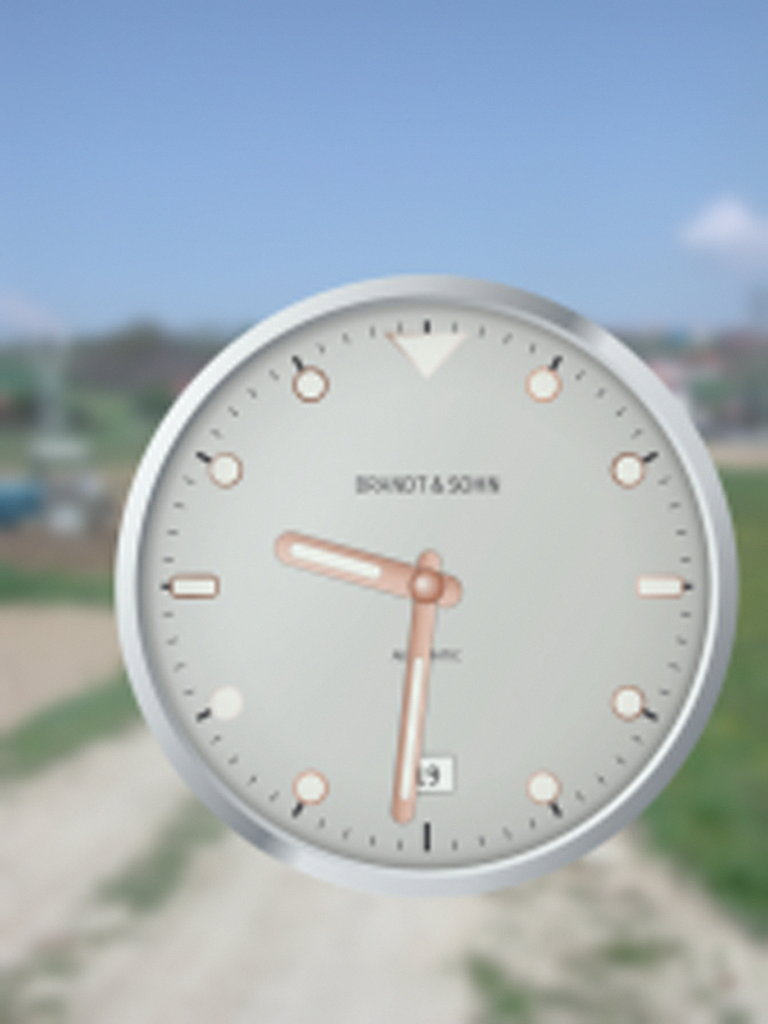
9:31
